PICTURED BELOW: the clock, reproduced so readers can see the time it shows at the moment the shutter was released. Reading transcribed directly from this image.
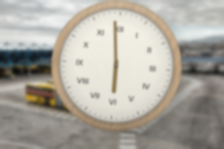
5:59
